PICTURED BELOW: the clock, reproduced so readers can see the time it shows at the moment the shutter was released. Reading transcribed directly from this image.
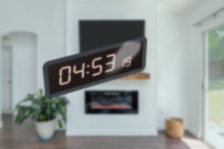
4:53:19
